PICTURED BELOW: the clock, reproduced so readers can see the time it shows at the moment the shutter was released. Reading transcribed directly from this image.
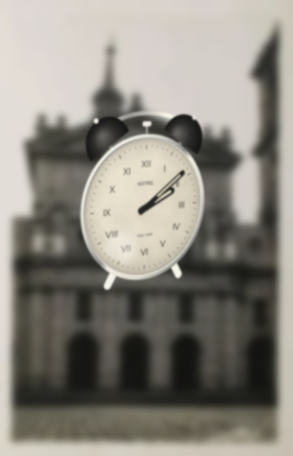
2:09
